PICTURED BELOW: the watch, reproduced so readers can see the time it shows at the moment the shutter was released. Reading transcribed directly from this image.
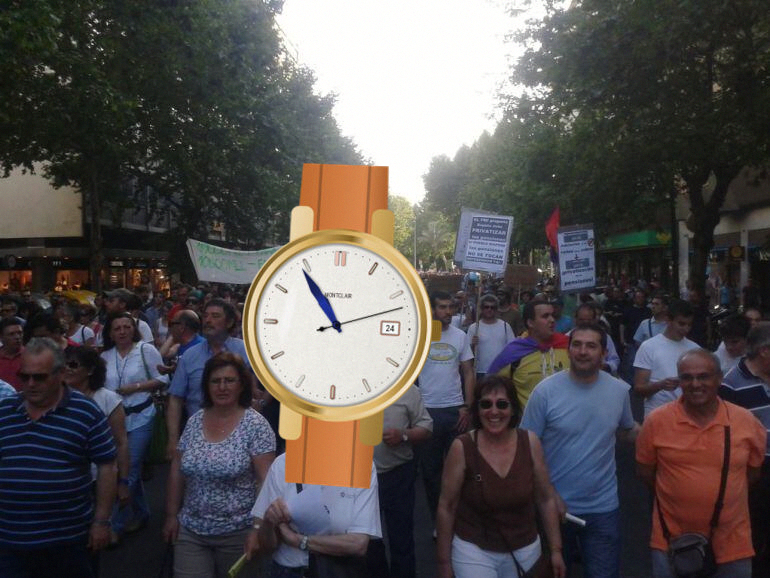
10:54:12
